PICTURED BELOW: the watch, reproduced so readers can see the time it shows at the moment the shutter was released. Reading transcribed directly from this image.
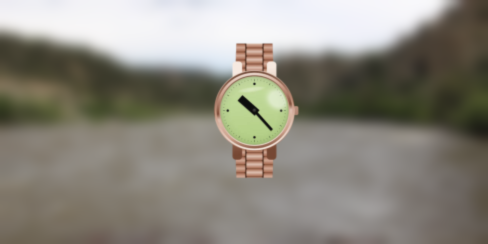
10:23
